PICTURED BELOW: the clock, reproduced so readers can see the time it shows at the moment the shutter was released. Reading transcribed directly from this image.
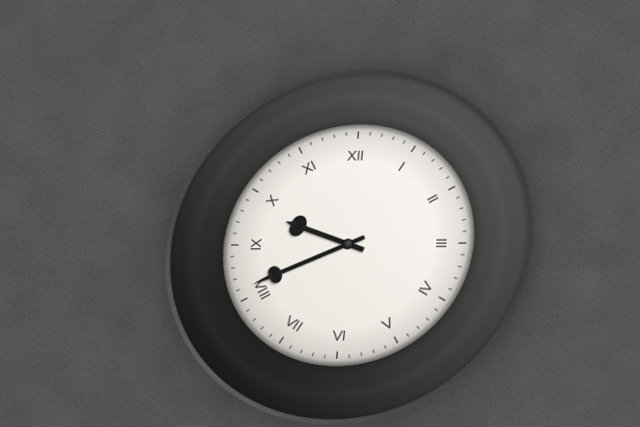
9:41
